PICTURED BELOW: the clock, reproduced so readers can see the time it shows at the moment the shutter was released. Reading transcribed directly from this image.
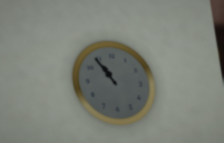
10:54
